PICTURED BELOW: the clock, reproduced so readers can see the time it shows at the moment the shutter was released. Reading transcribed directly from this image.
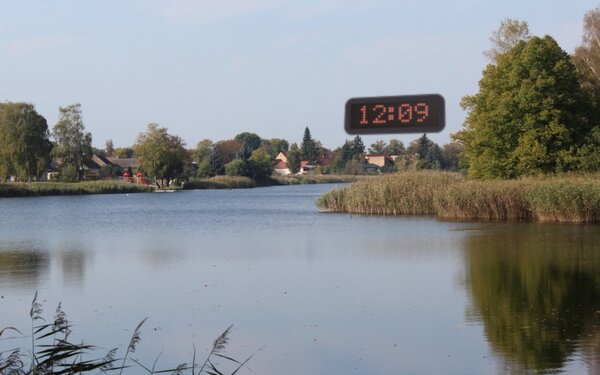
12:09
